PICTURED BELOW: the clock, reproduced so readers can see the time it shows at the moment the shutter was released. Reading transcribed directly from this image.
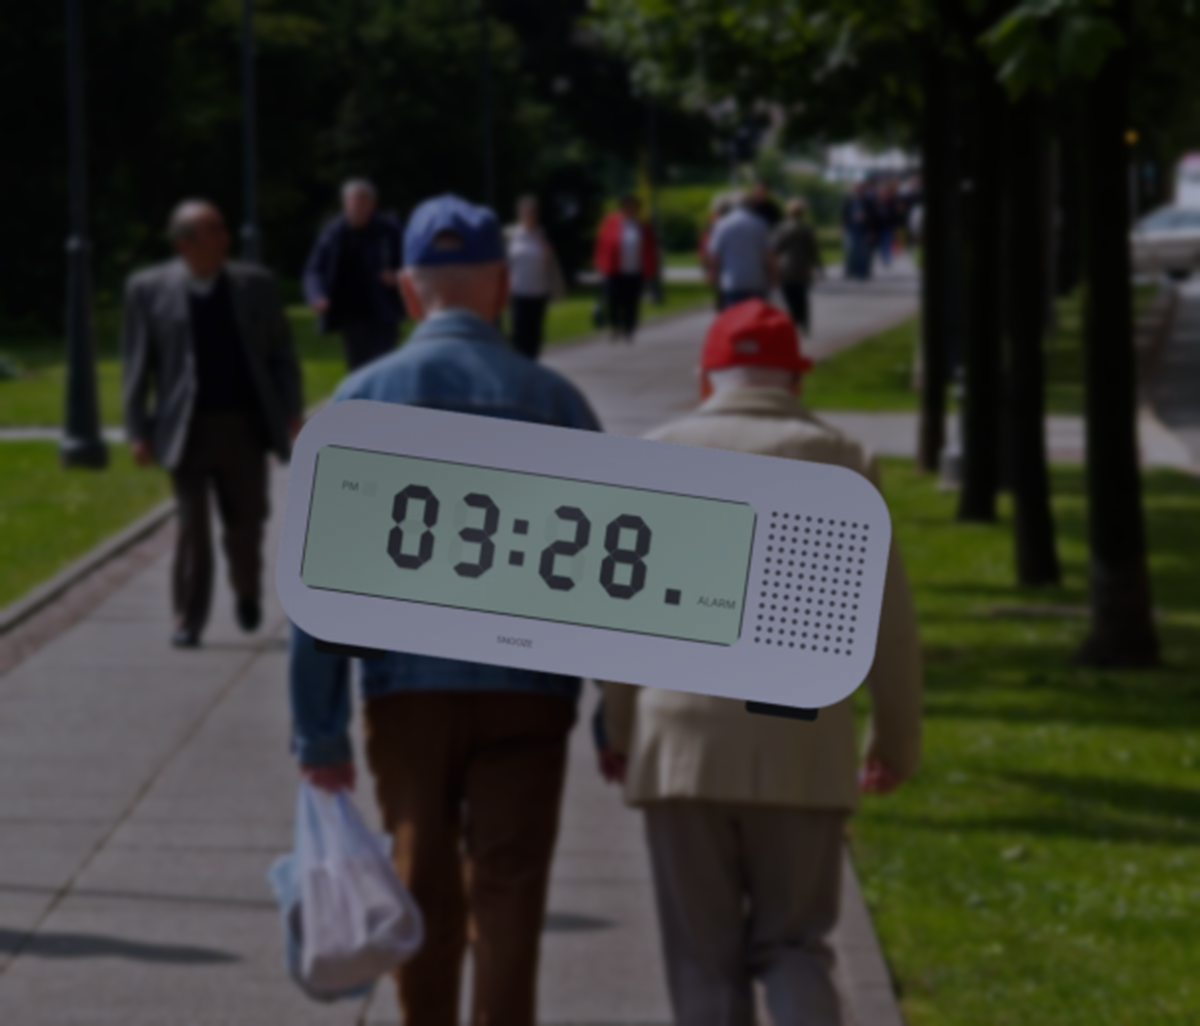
3:28
